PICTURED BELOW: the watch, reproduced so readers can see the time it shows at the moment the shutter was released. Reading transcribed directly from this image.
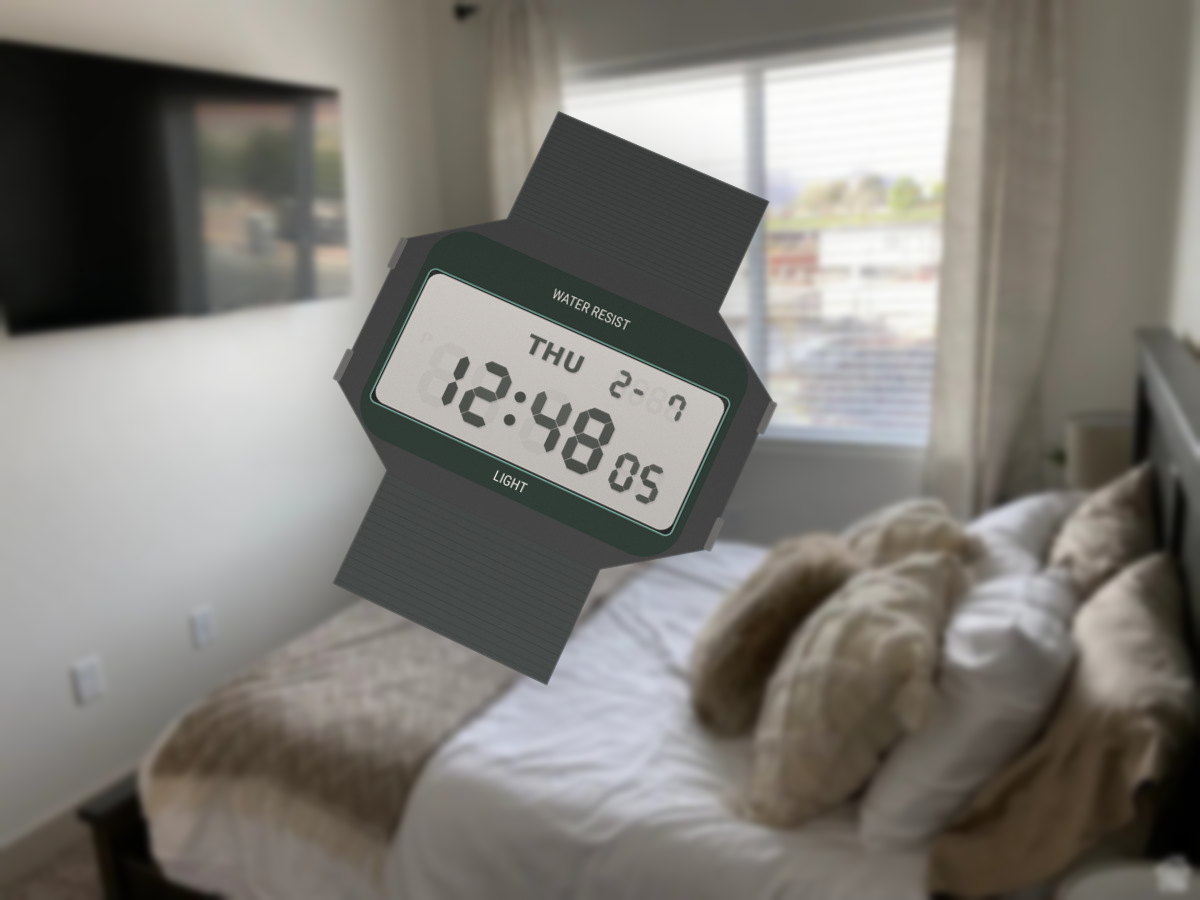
12:48:05
